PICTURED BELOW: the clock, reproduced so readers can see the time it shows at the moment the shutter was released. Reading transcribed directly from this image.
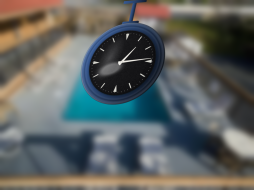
1:14
